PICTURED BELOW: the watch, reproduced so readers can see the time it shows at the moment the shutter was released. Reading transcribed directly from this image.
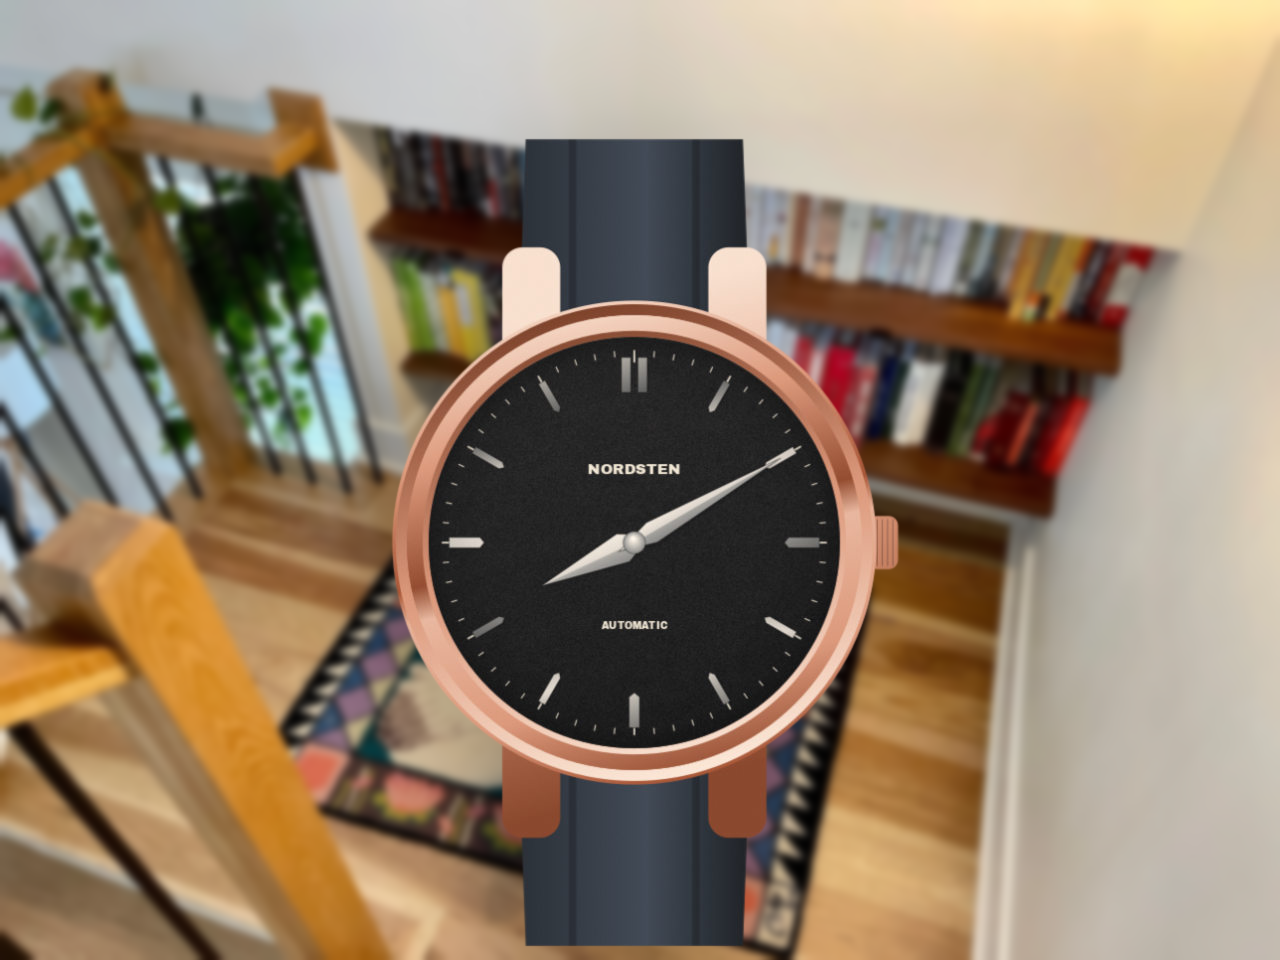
8:10
